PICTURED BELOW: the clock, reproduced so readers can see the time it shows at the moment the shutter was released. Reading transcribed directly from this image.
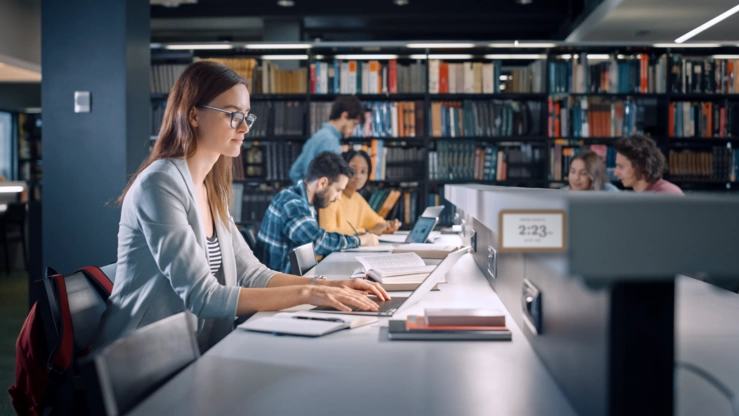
2:23
